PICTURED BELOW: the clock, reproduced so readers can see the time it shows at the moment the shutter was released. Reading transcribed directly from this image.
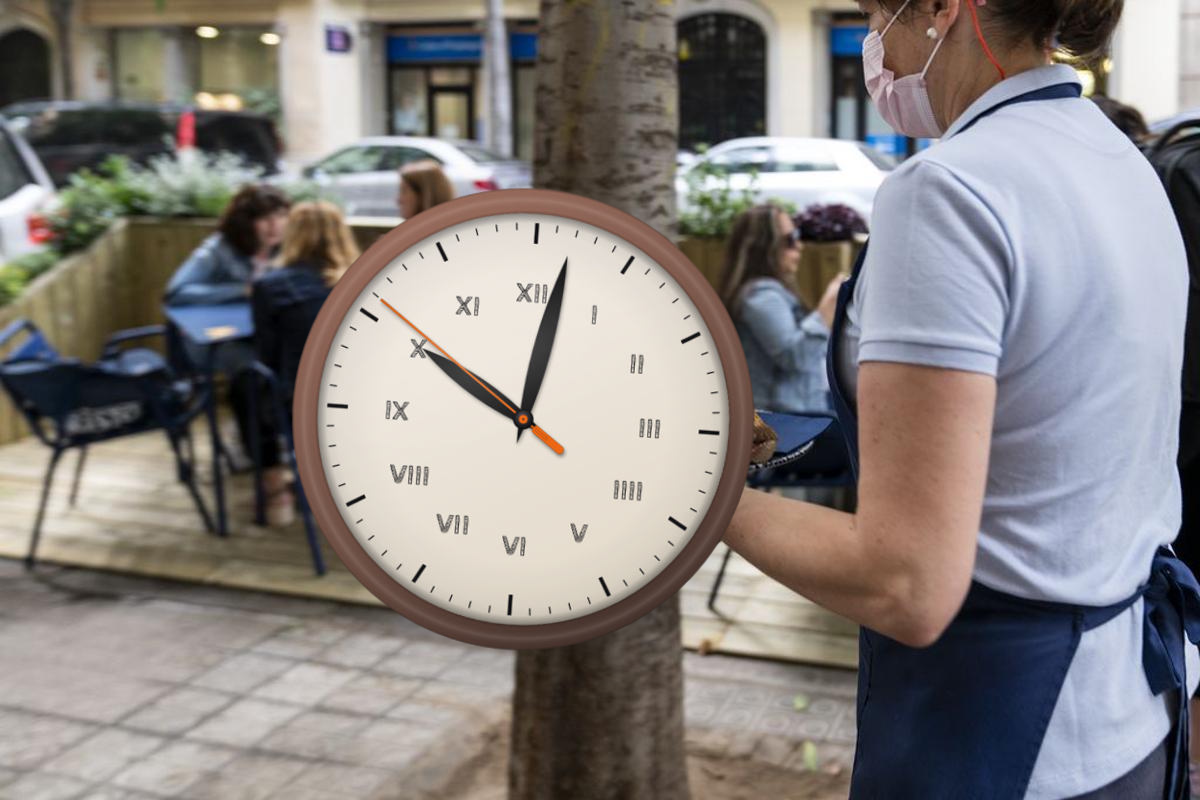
10:01:51
